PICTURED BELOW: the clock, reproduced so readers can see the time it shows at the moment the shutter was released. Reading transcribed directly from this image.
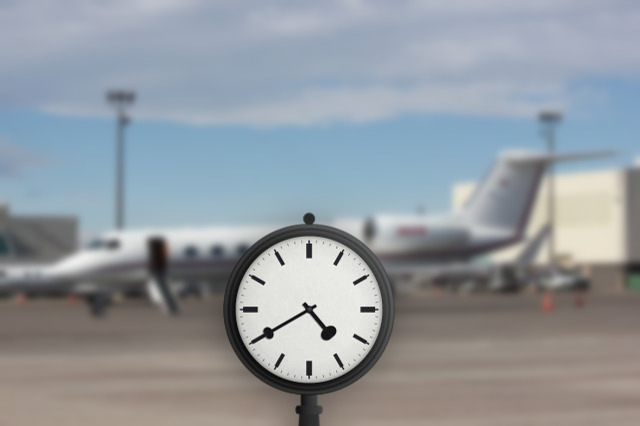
4:40
